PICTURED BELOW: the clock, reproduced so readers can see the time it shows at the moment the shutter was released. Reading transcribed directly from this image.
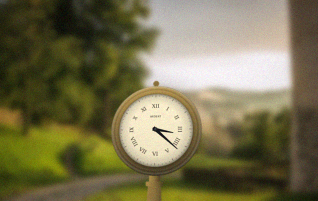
3:22
